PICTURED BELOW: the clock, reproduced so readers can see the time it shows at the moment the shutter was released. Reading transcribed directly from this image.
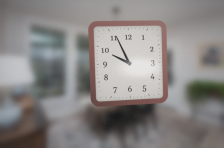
9:56
